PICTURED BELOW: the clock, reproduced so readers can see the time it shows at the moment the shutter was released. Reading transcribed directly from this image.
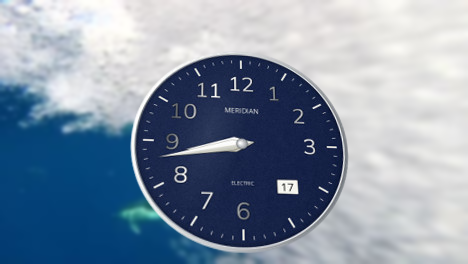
8:43
